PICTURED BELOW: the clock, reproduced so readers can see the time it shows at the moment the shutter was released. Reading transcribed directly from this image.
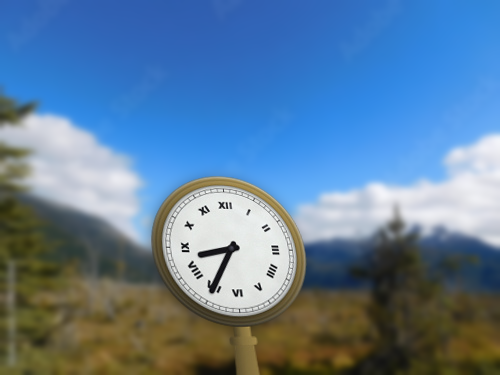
8:35
